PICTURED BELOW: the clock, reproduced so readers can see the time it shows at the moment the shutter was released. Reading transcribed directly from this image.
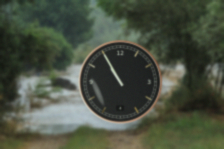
10:55
